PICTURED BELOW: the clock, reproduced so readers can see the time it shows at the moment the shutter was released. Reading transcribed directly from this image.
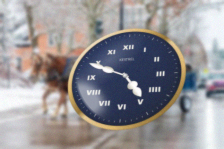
4:49
